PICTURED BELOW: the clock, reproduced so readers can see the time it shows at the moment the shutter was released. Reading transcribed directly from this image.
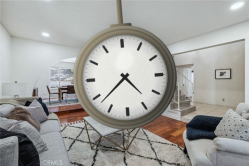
4:38
